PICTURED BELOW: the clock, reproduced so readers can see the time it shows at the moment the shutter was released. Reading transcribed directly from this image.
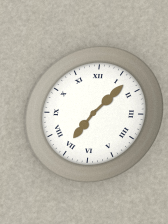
7:07
